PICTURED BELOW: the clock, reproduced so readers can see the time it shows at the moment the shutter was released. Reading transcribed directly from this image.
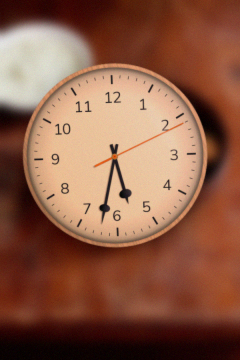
5:32:11
